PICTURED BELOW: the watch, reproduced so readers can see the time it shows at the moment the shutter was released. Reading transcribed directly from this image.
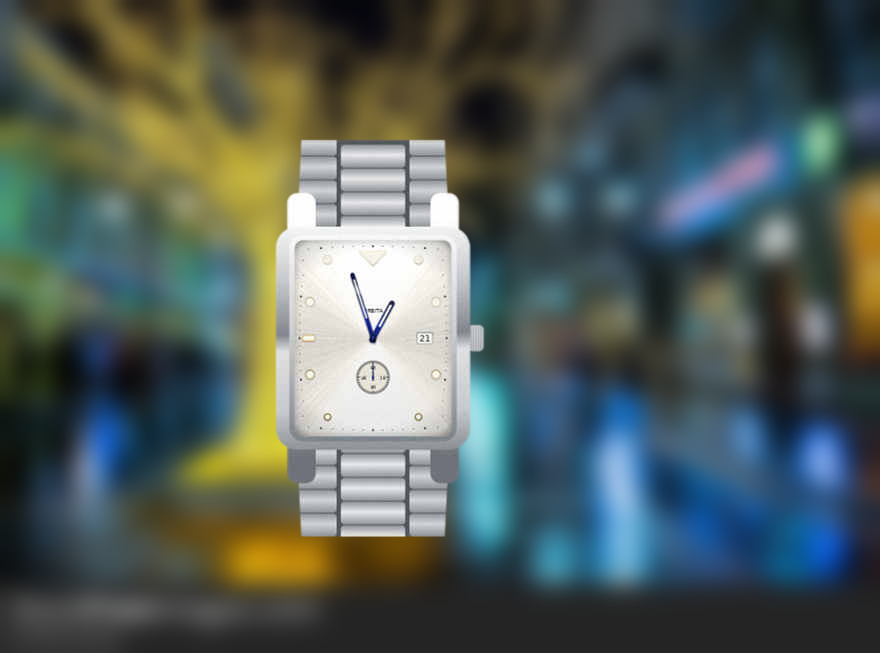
12:57
